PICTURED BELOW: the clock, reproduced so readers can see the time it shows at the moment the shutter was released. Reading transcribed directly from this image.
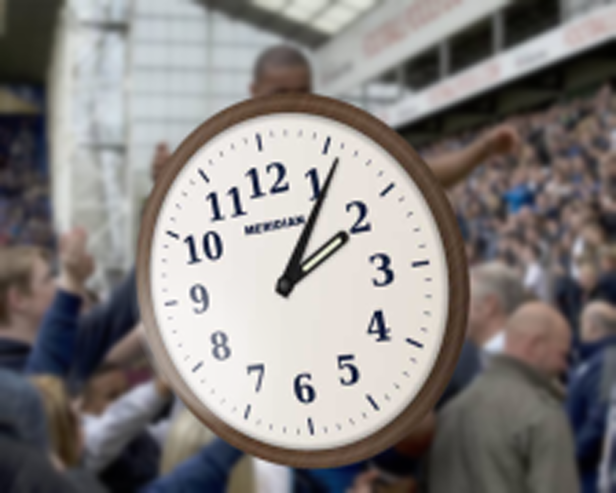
2:06
